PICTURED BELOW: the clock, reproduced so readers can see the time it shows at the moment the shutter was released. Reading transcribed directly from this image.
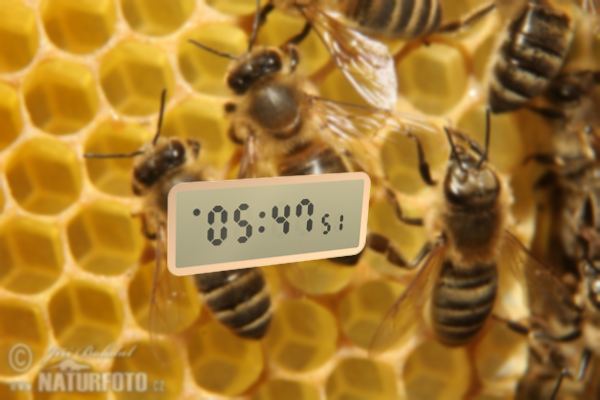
5:47:51
